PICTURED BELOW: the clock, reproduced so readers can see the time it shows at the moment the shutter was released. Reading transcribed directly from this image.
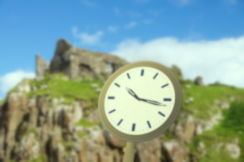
10:17
